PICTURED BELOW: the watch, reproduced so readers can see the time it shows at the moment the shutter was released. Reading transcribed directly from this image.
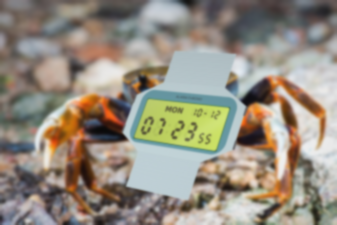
7:23
